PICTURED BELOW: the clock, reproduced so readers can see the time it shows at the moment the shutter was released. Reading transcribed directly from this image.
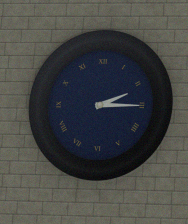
2:15
